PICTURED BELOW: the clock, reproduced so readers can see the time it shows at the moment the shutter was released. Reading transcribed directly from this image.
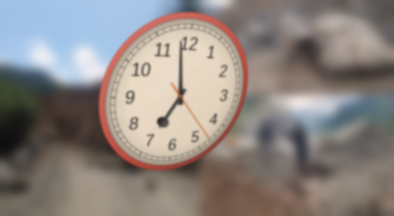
6:58:23
